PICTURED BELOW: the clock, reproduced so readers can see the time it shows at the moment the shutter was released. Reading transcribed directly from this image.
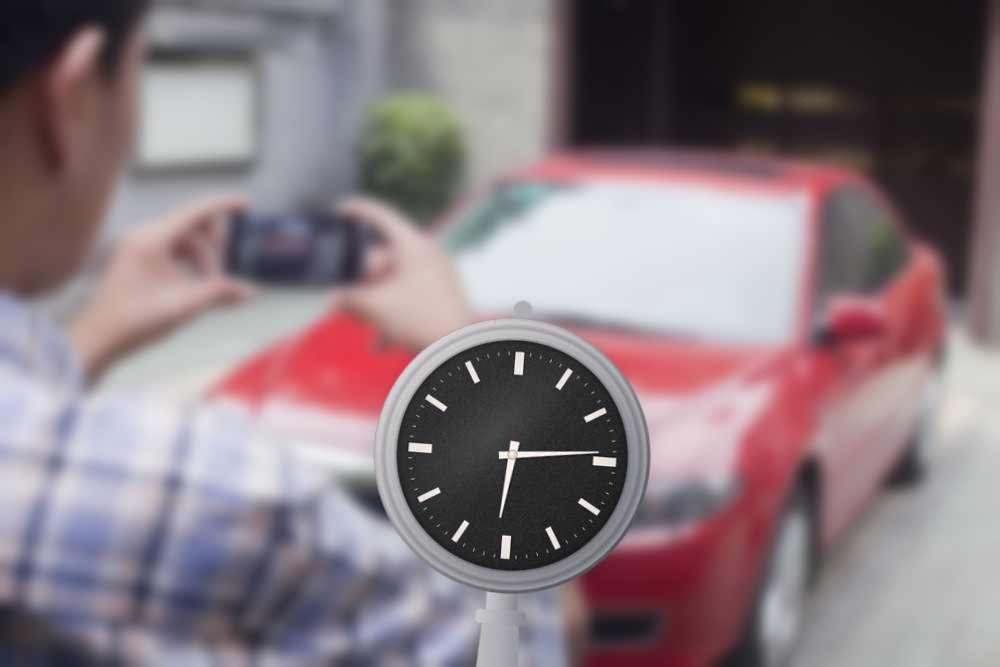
6:14
